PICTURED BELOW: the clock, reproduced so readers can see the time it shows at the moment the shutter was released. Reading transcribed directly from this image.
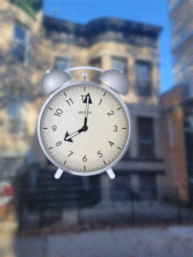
8:01
